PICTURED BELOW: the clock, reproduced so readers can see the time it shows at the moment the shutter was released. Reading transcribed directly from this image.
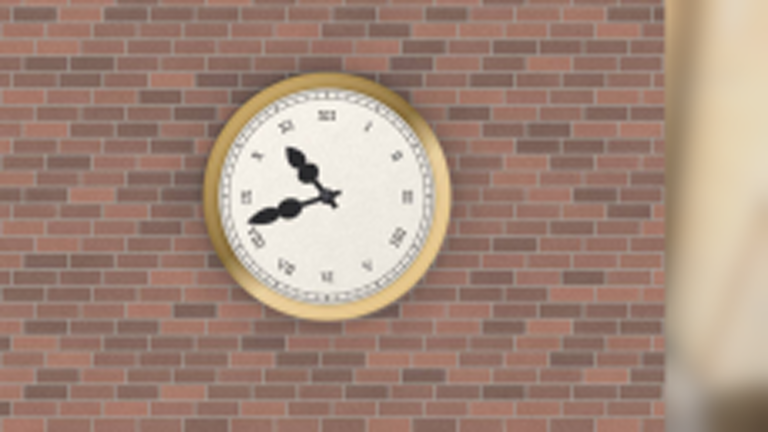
10:42
